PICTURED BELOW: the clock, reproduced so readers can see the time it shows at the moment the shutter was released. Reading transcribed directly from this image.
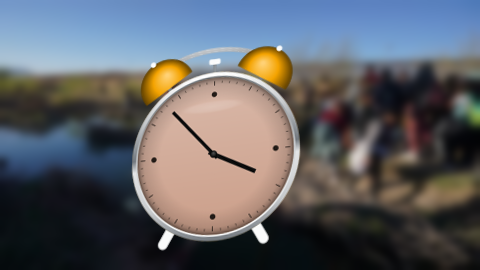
3:53
